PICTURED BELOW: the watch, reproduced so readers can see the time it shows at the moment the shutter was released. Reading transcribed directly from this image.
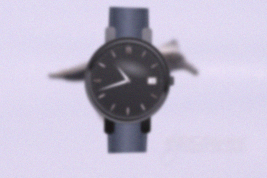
10:42
